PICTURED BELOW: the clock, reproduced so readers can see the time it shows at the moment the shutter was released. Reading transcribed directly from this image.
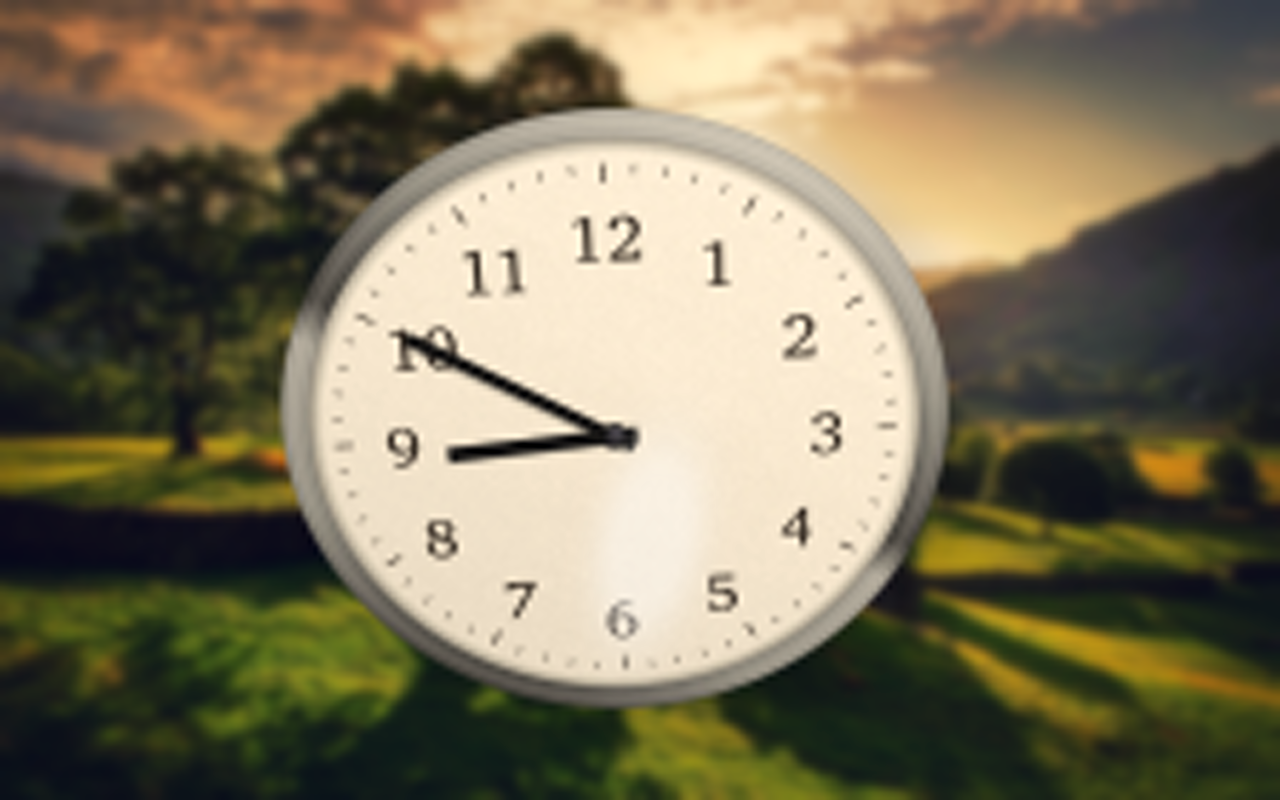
8:50
